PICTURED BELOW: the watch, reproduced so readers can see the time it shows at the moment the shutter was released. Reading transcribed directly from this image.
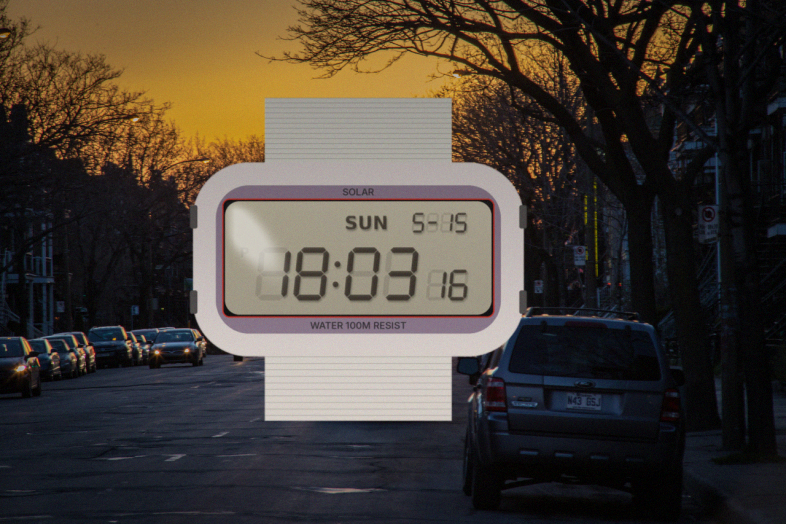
18:03:16
